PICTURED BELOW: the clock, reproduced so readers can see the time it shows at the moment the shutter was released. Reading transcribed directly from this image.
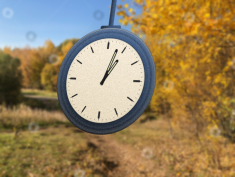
1:03
